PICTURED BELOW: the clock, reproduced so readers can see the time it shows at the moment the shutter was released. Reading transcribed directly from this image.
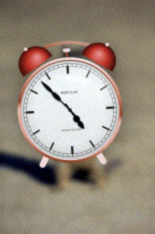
4:53
